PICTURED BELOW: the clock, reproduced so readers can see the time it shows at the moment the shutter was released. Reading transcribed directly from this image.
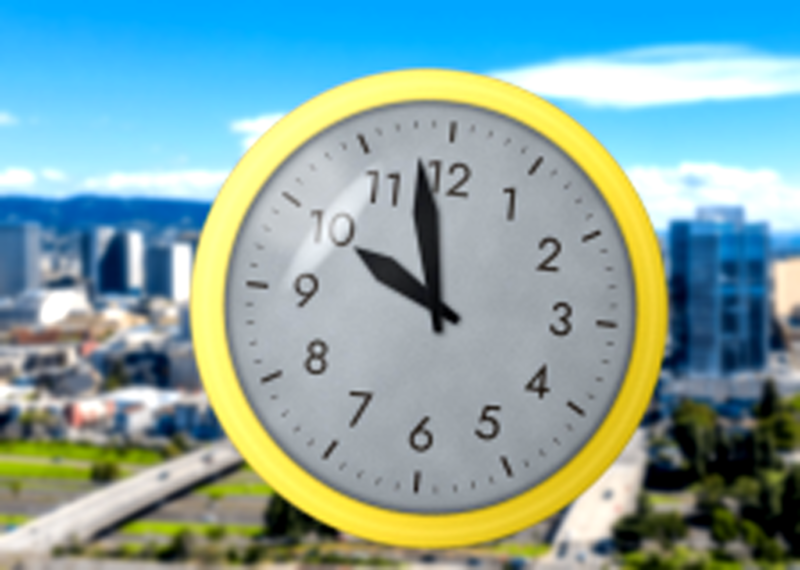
9:58
